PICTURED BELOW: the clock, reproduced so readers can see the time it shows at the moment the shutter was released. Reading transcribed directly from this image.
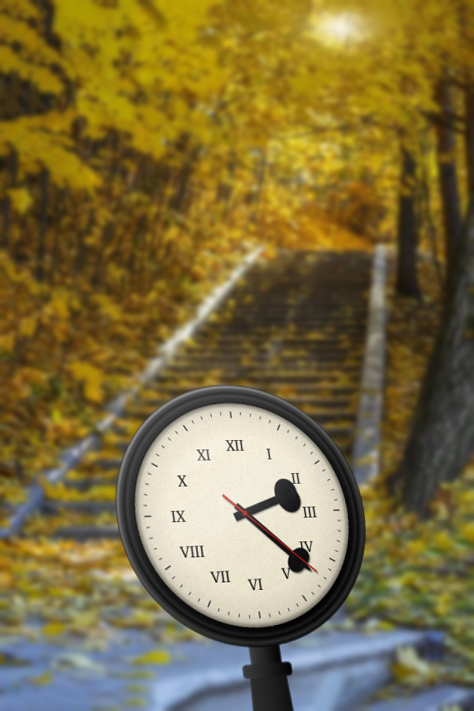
2:22:22
